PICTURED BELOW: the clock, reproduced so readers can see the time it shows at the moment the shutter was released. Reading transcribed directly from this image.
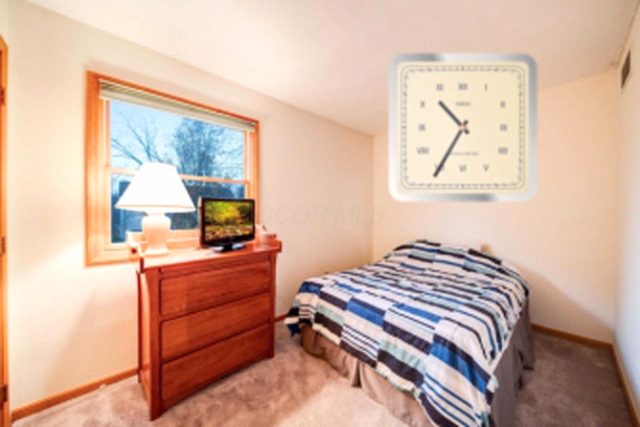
10:35
